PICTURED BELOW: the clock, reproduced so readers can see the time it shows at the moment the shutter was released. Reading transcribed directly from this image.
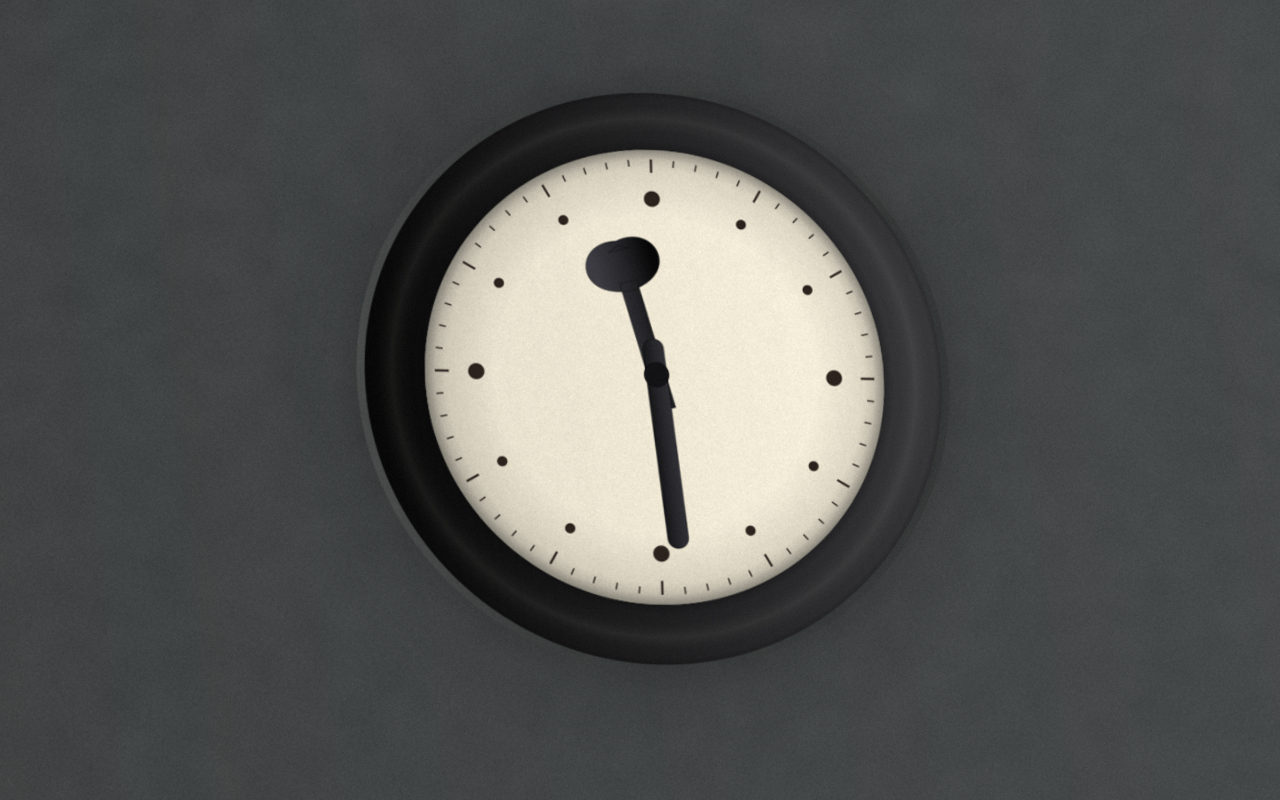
11:29
